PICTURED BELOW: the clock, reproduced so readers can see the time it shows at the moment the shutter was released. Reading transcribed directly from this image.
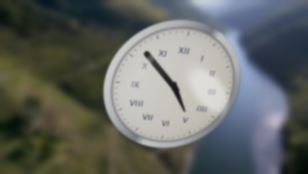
4:52
